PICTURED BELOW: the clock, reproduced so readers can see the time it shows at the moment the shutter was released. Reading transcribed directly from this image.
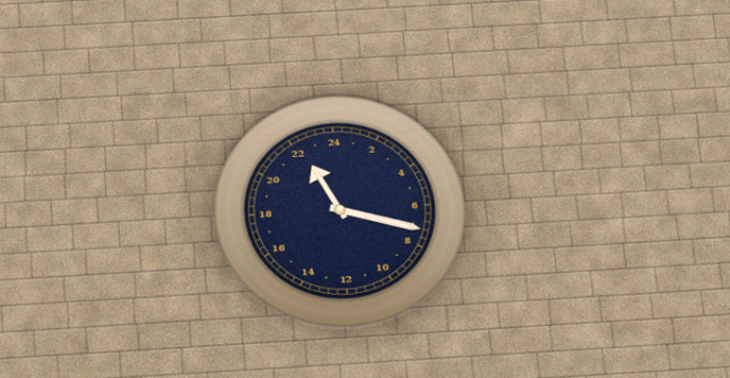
22:18
